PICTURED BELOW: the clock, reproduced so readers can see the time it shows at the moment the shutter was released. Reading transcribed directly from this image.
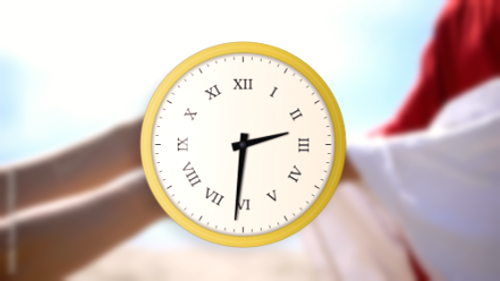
2:31
